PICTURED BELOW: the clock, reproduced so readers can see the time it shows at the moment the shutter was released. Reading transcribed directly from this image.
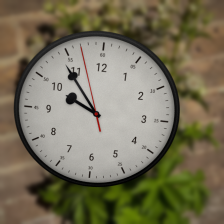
9:53:57
